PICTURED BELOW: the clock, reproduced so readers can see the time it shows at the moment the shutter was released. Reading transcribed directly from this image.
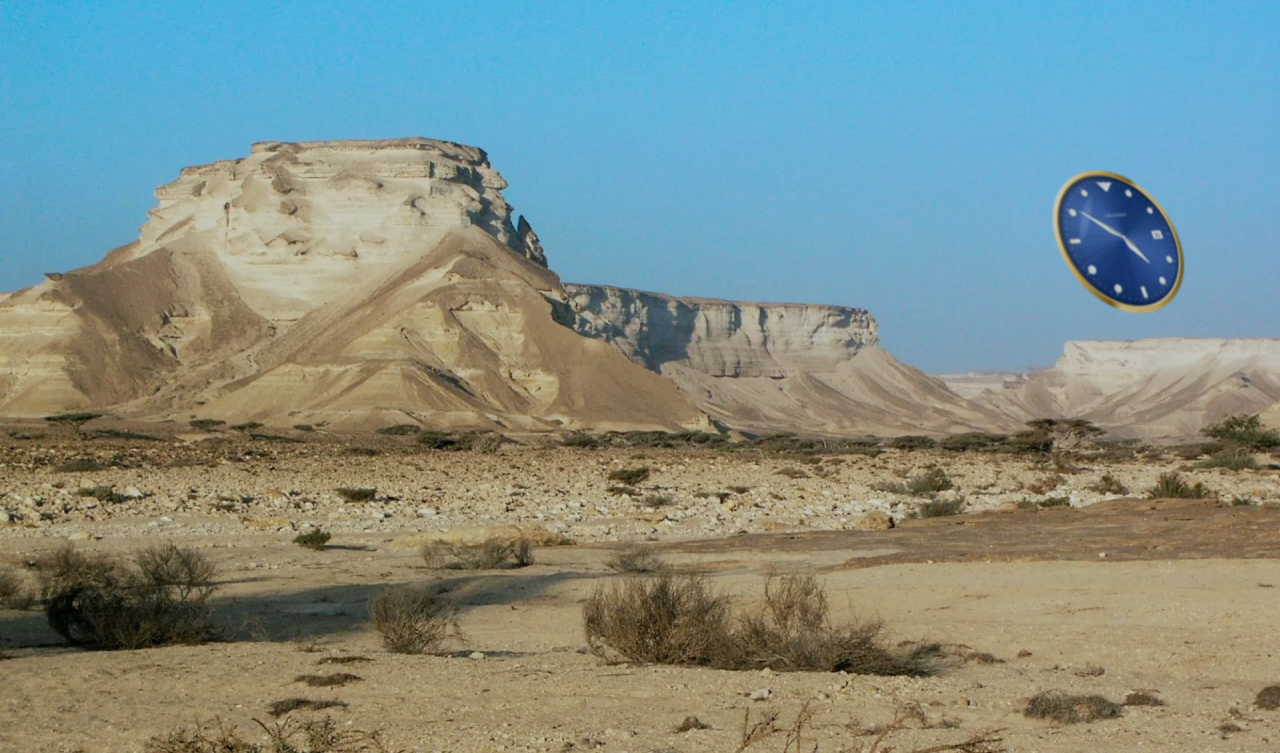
4:51
